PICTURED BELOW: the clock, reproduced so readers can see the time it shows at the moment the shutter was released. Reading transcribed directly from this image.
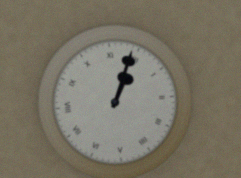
11:59
